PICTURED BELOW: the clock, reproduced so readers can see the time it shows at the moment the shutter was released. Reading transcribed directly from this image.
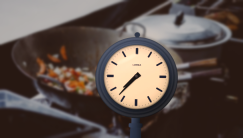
7:37
